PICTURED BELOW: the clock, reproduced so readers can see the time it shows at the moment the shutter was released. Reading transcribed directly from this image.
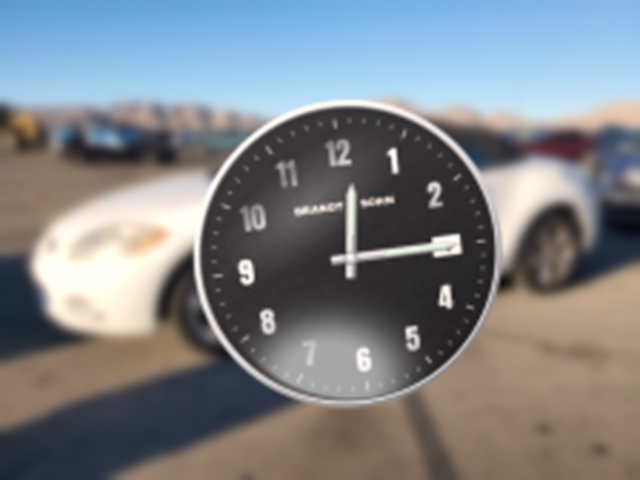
12:15
